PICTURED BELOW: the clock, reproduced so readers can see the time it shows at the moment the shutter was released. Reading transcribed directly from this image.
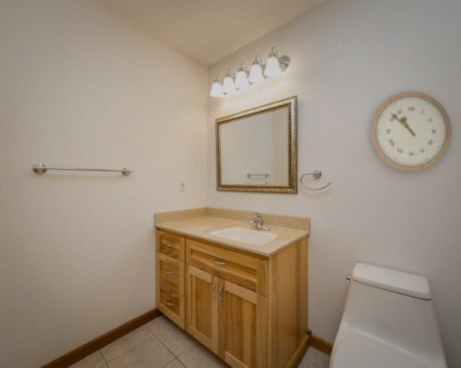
10:52
